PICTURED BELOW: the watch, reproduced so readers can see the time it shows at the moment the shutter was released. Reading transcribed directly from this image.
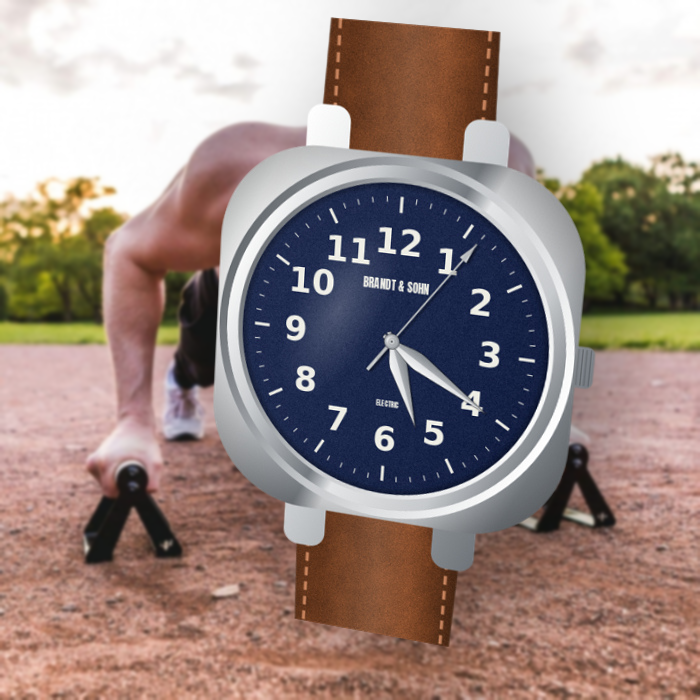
5:20:06
